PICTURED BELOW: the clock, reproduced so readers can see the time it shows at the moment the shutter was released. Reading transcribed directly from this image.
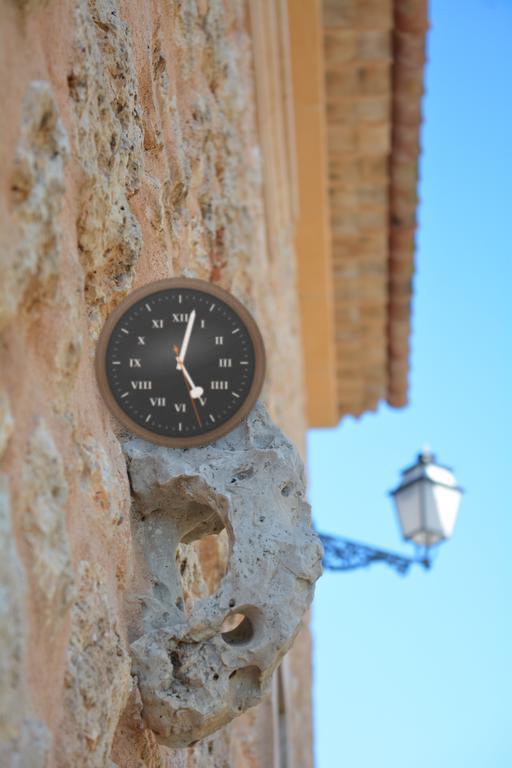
5:02:27
